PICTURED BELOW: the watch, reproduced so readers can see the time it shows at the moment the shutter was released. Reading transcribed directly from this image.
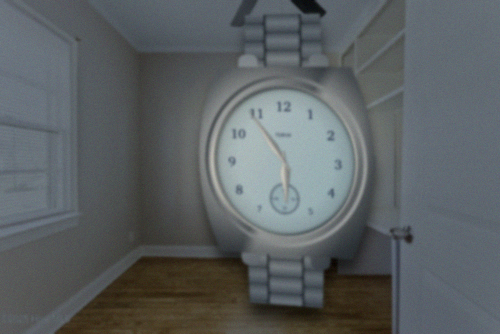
5:54
